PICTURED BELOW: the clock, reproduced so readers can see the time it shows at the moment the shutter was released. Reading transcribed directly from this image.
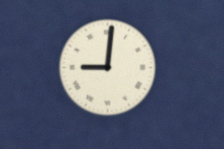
9:01
